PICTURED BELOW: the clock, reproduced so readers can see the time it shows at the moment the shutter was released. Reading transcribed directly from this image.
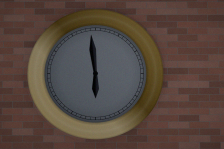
5:59
